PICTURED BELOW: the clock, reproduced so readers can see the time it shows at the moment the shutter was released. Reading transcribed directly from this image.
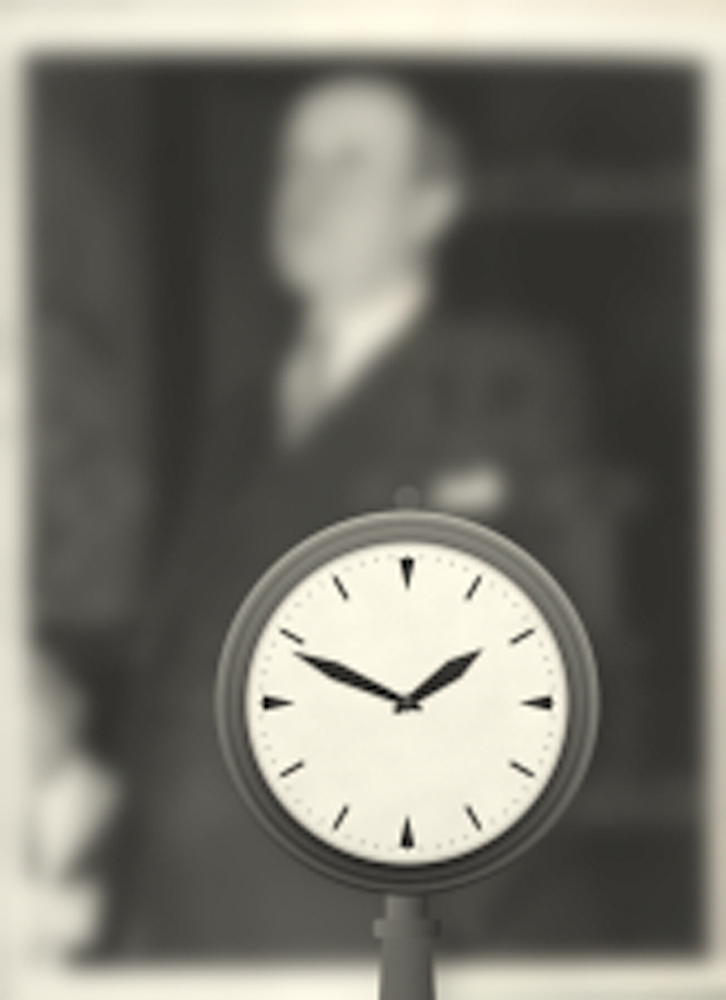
1:49
